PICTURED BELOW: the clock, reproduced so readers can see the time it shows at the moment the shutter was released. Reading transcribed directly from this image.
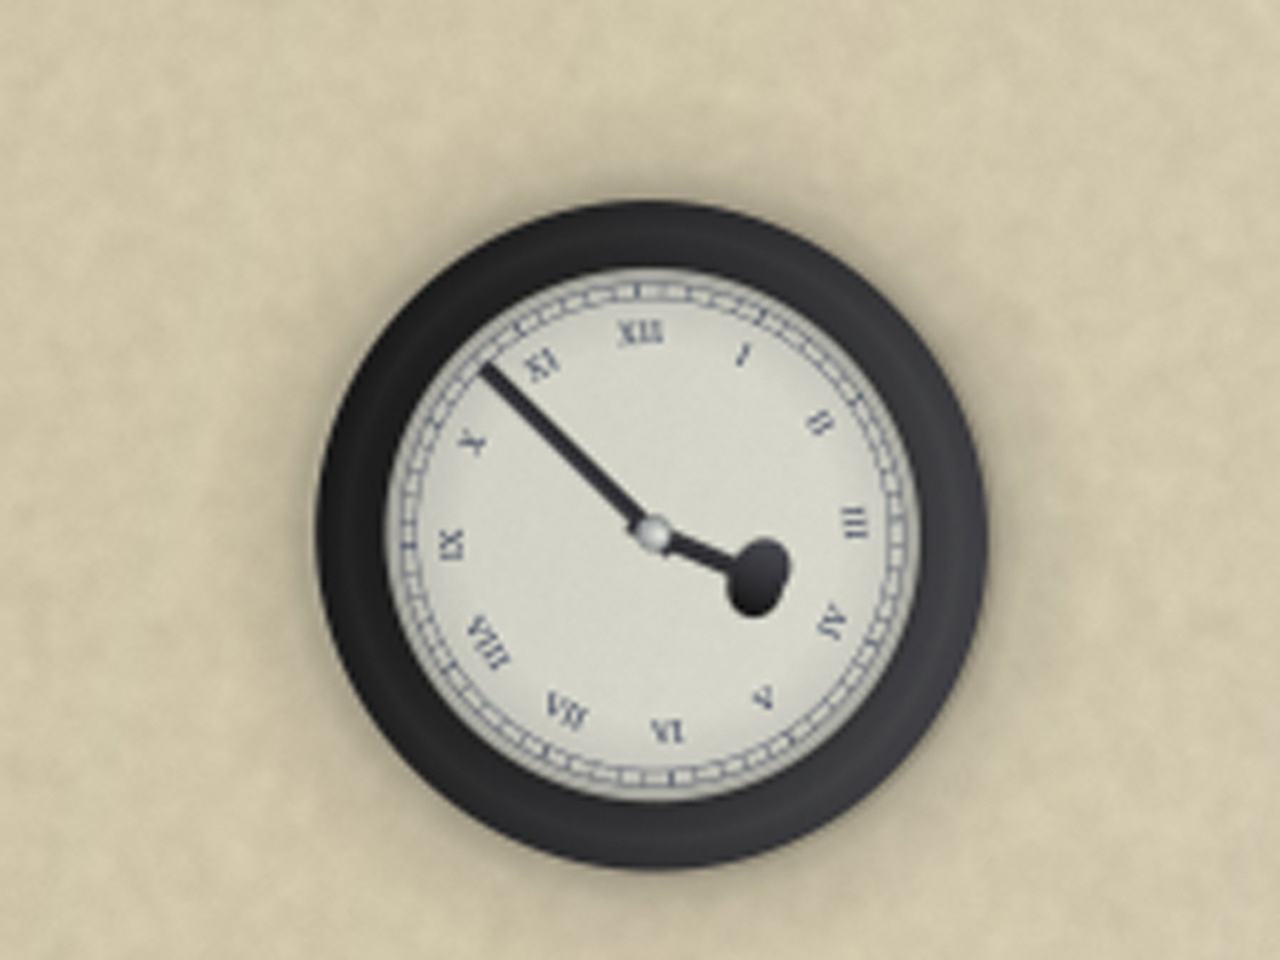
3:53
